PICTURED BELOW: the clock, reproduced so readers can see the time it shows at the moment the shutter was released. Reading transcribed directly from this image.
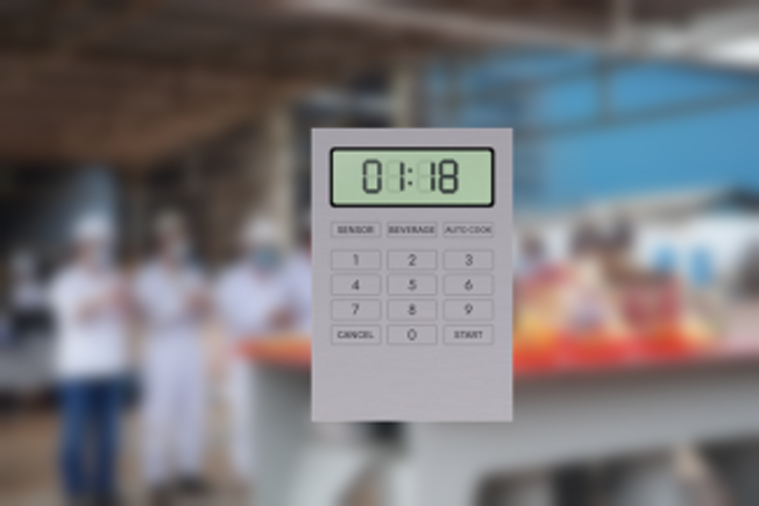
1:18
